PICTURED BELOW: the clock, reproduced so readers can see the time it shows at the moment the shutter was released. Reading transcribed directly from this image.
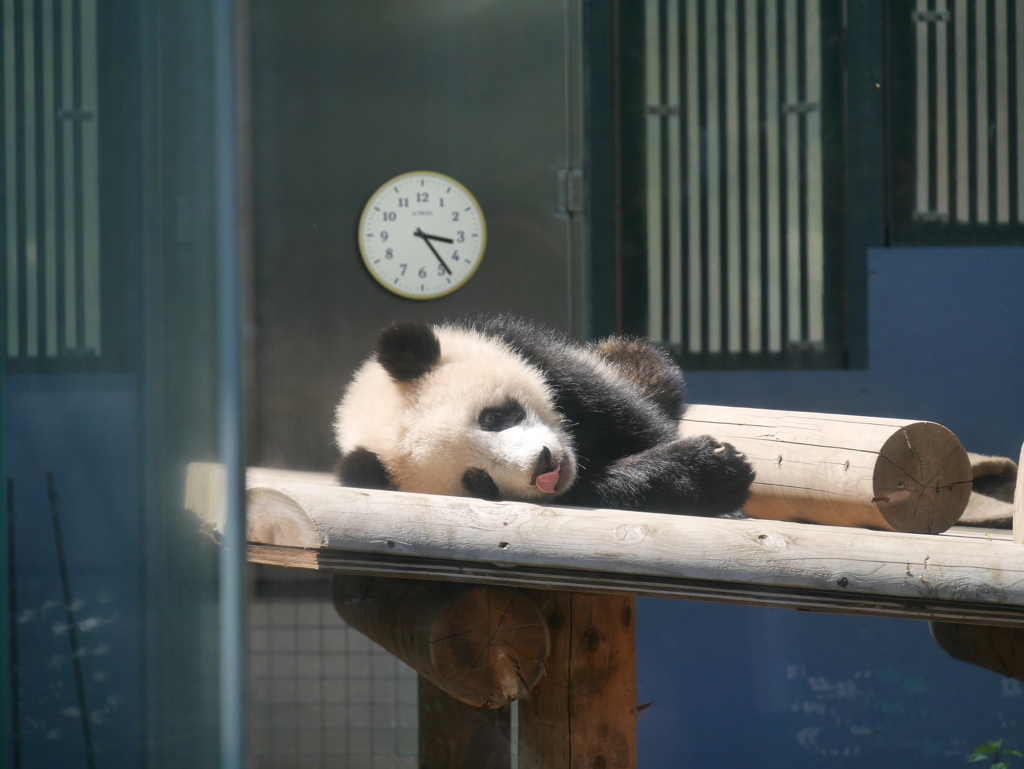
3:24
